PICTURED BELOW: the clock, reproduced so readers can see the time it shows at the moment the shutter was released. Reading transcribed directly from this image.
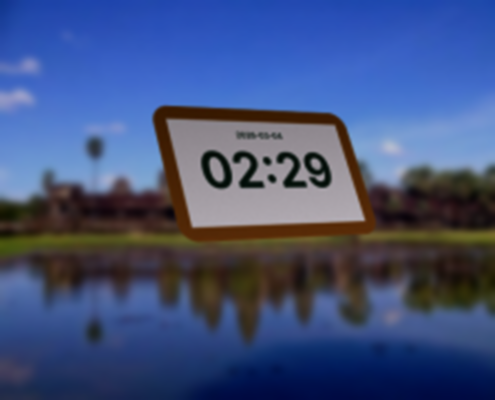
2:29
